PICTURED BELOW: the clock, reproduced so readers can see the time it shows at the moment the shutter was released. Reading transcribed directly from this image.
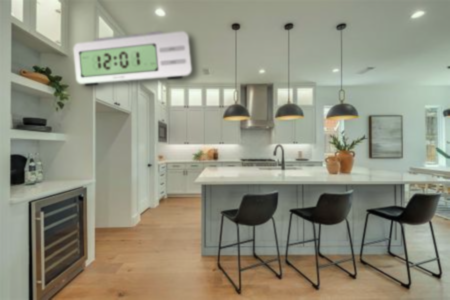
12:01
